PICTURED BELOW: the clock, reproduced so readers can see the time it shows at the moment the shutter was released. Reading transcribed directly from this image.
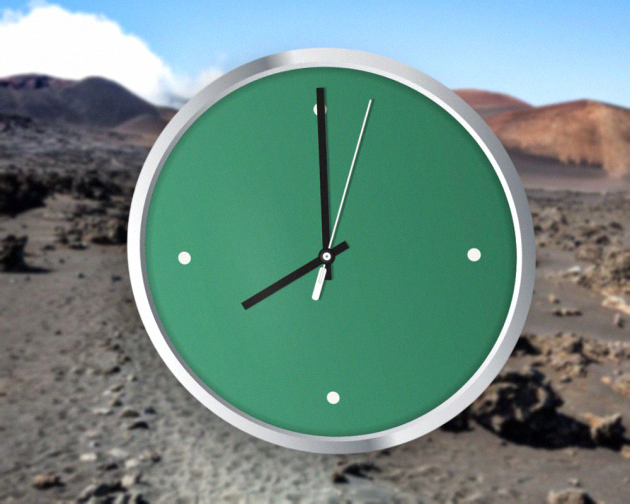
8:00:03
